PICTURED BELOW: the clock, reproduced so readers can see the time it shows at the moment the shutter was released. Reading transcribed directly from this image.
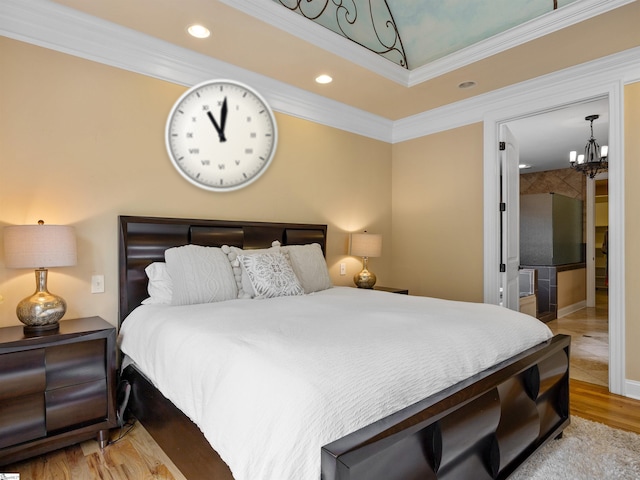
11:01
